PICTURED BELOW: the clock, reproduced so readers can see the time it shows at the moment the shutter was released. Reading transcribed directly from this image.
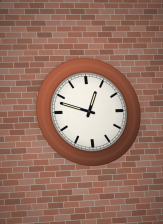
12:48
